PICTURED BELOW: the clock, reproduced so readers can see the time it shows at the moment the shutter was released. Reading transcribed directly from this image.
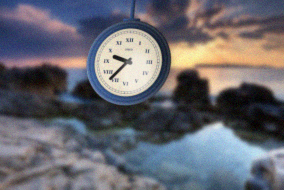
9:37
